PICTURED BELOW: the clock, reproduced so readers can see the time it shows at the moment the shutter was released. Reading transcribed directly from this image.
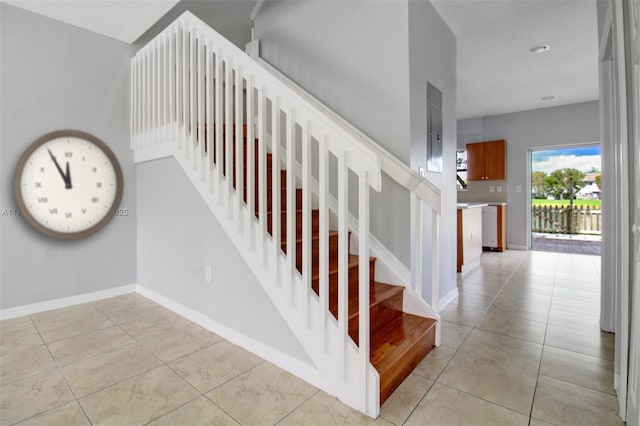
11:55
